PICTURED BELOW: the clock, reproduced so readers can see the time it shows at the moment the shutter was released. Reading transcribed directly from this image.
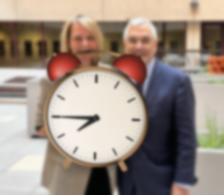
7:45
